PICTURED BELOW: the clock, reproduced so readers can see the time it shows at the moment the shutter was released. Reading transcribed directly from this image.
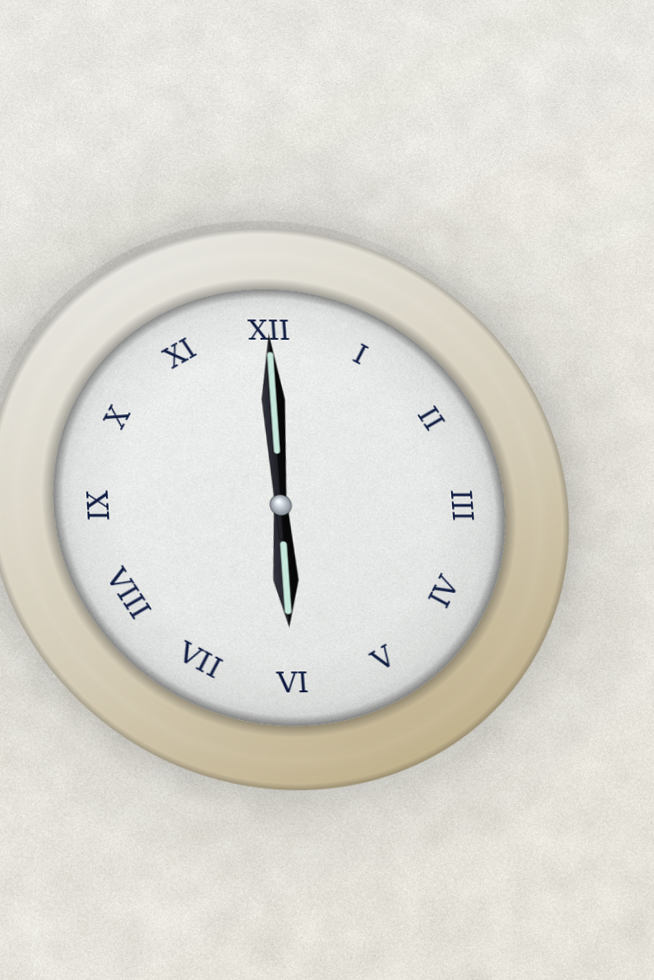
6:00
